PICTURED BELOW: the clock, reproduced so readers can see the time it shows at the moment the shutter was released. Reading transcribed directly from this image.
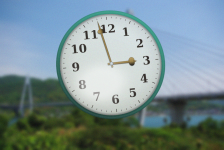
2:58
